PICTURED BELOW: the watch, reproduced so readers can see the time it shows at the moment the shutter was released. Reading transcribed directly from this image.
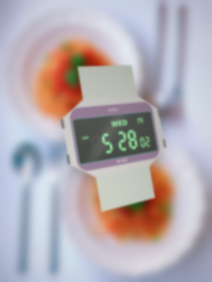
5:28
